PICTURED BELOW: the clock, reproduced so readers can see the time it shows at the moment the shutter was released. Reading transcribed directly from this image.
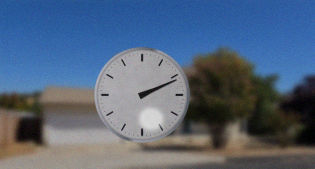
2:11
